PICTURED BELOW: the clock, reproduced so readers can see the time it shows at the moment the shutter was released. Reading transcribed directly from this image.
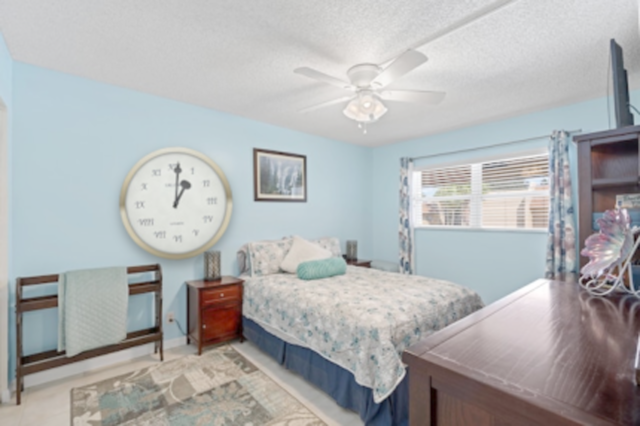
1:01
